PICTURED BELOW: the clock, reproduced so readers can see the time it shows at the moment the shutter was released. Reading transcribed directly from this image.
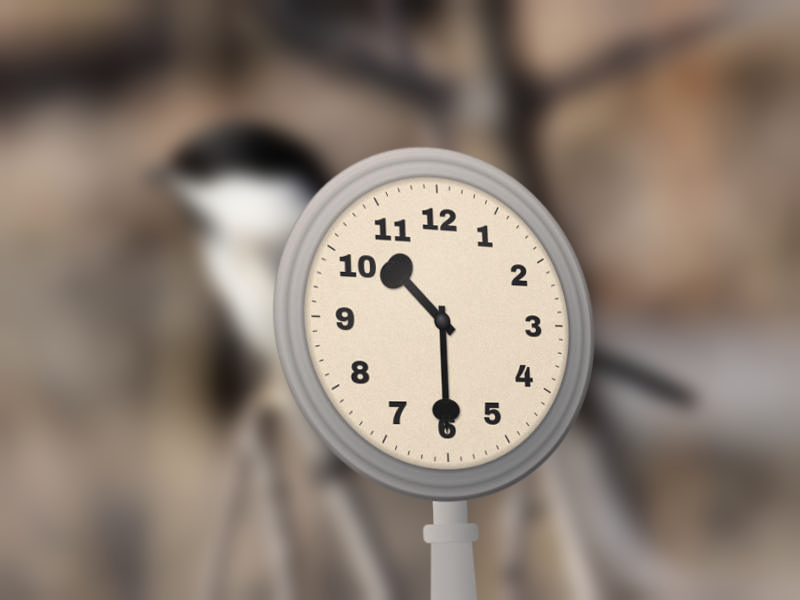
10:30
